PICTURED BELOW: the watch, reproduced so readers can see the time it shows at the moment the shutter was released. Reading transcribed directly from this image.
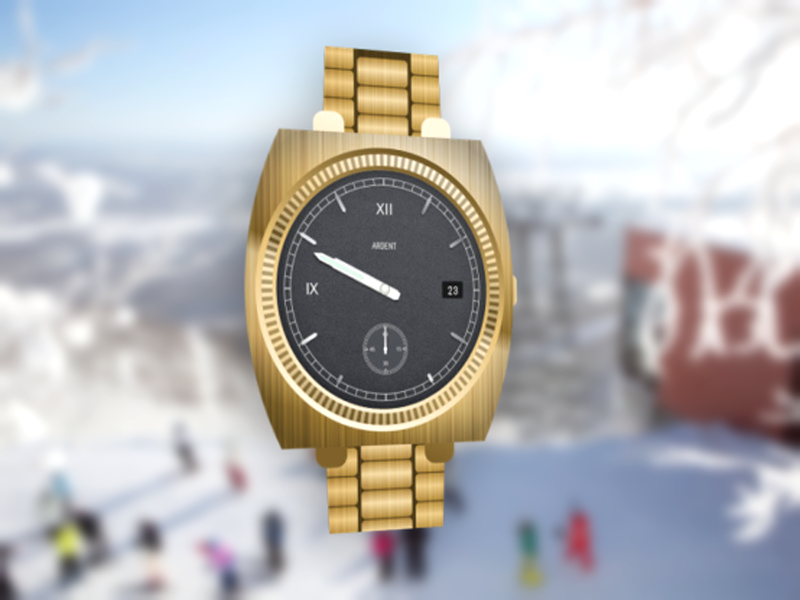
9:49
